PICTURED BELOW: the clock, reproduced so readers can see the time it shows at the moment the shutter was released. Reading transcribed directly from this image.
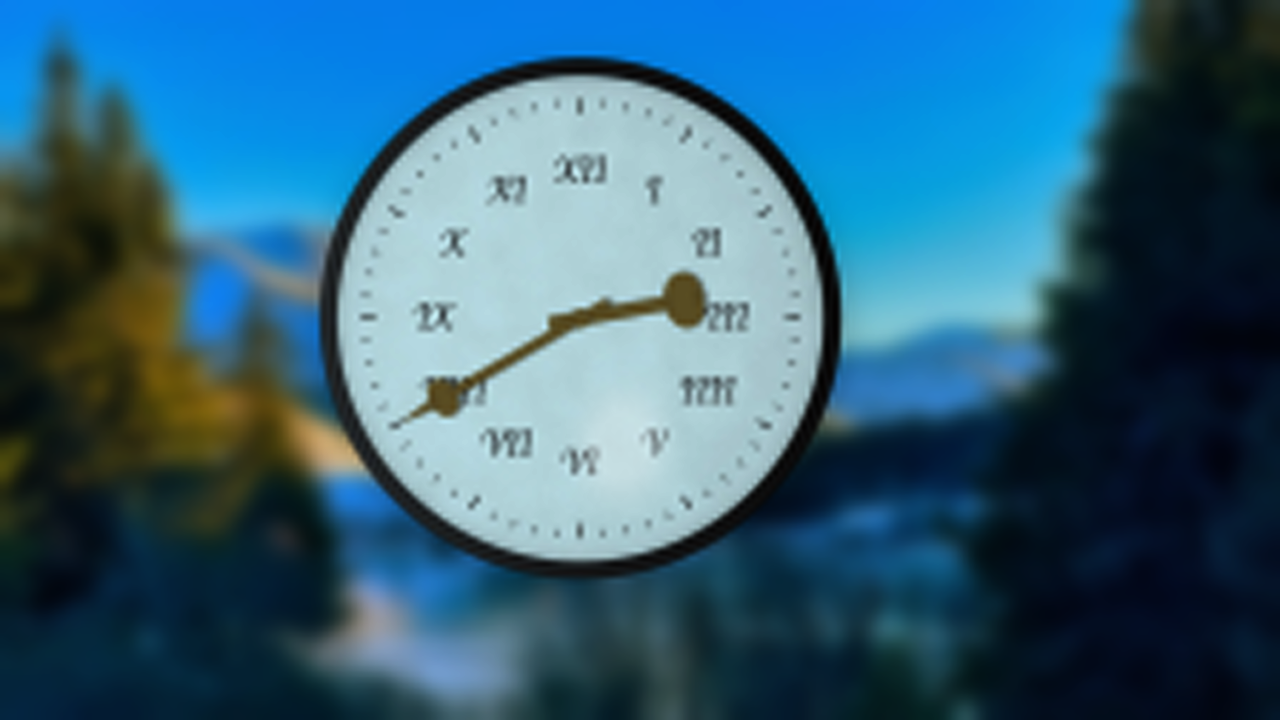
2:40
